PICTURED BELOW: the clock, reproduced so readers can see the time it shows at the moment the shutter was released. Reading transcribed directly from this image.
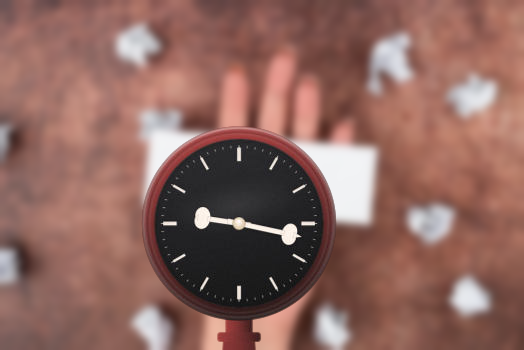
9:17
